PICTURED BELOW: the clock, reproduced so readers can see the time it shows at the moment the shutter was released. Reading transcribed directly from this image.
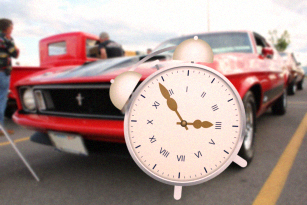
3:59
